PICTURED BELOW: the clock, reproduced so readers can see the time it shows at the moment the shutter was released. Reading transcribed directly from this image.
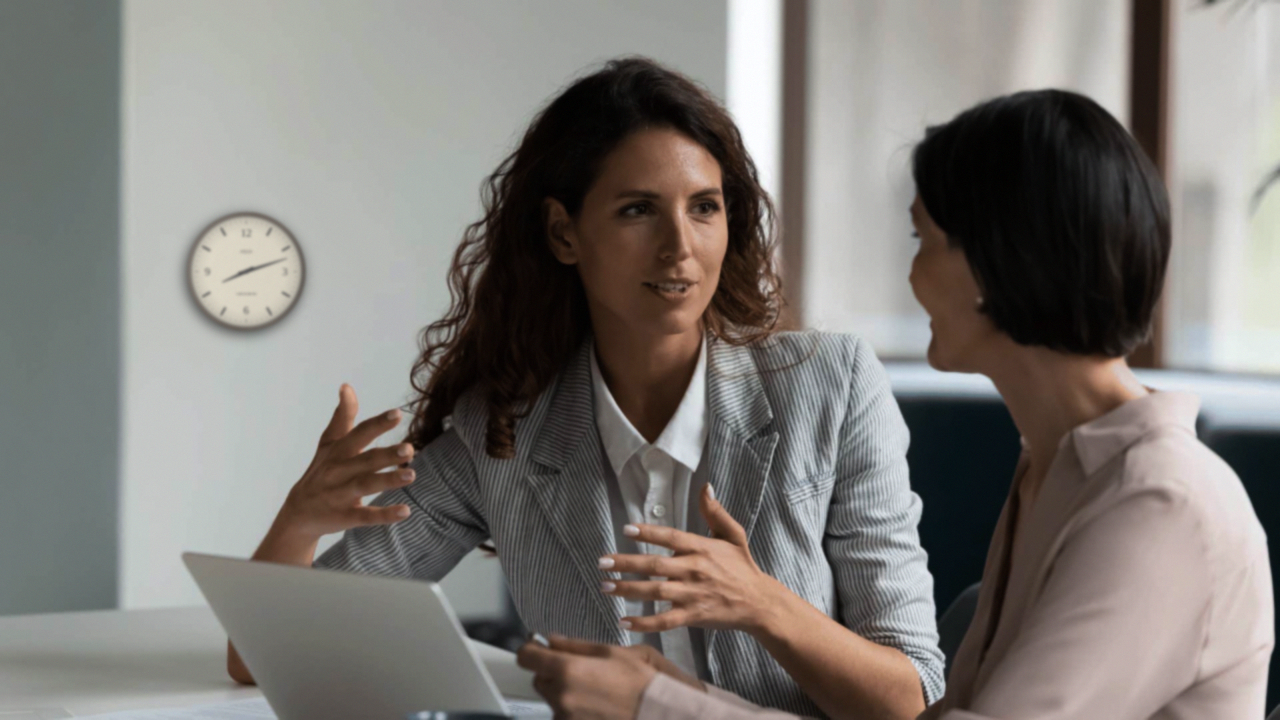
8:12
